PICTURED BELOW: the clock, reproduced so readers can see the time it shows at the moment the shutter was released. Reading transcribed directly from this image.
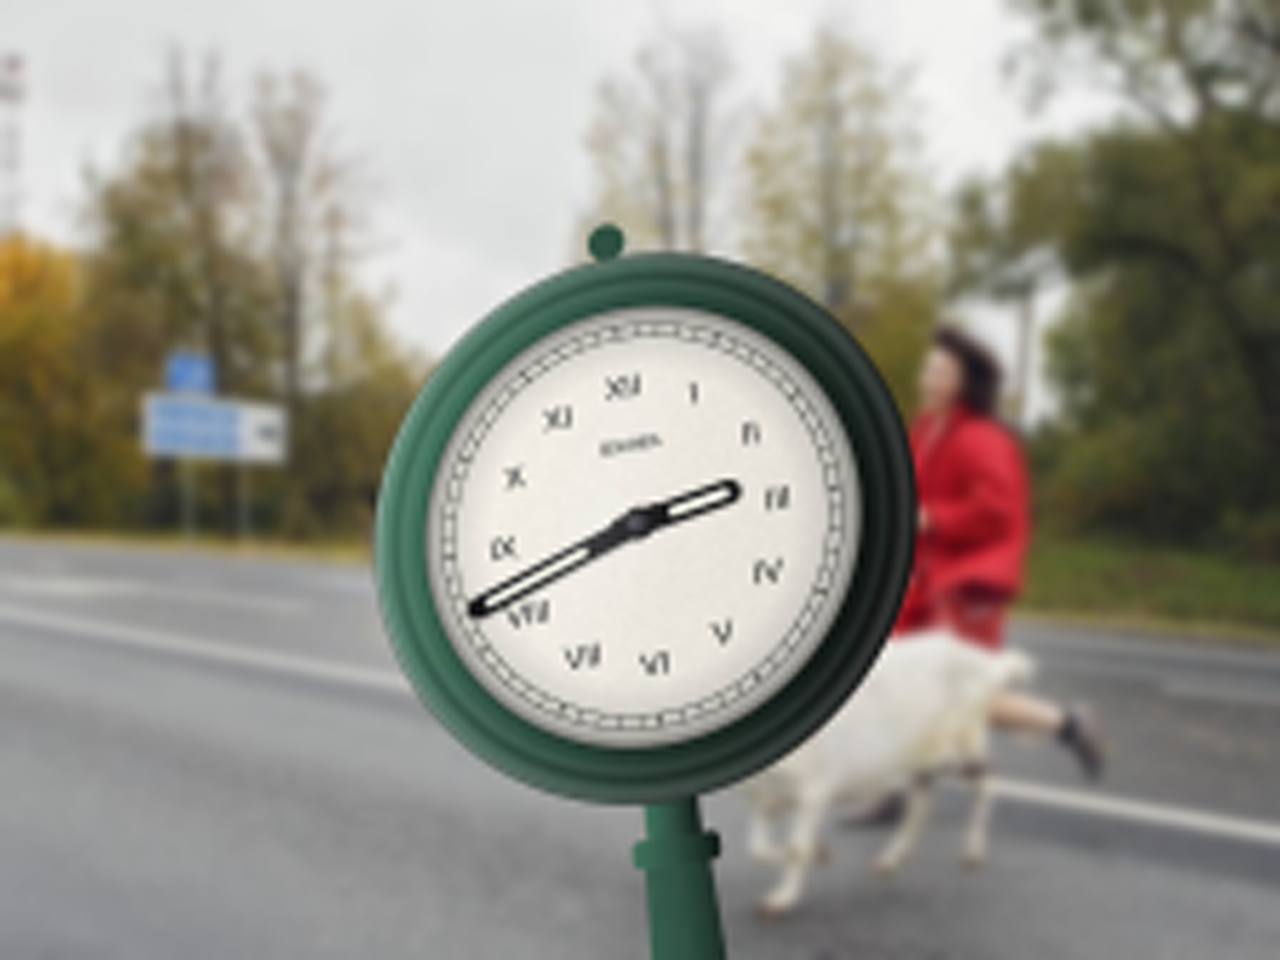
2:42
